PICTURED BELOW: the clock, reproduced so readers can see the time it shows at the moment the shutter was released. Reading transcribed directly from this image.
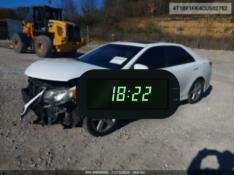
18:22
